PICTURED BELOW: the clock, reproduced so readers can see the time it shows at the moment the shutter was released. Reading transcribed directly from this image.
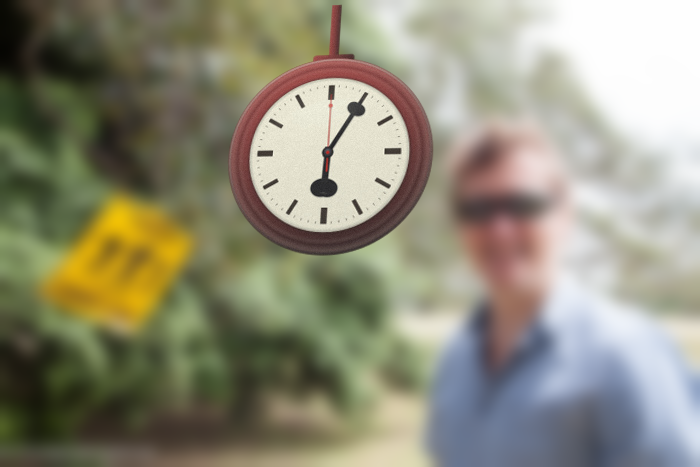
6:05:00
